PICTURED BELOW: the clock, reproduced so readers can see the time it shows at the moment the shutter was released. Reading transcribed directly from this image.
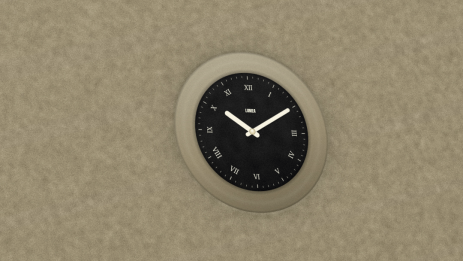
10:10
